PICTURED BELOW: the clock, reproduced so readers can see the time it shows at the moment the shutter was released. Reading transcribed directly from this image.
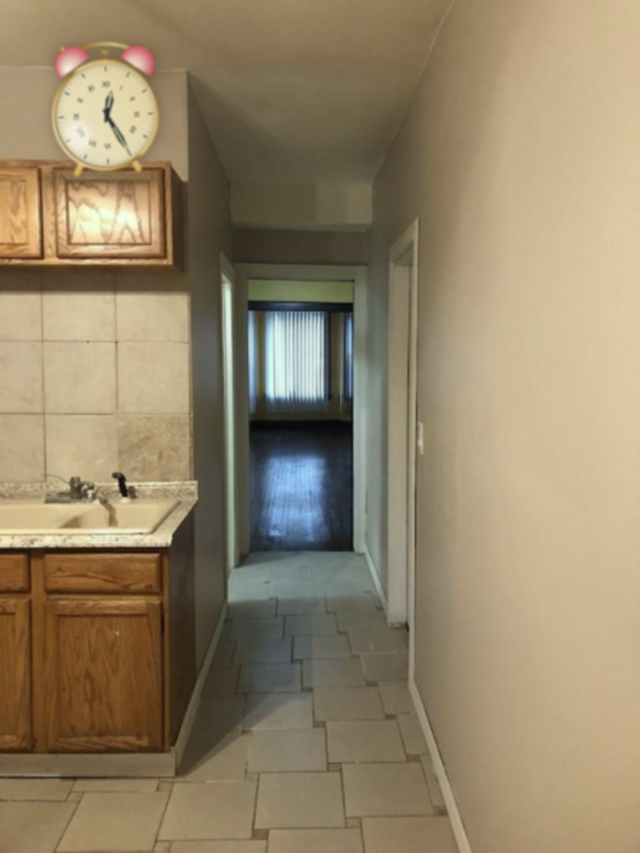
12:25
